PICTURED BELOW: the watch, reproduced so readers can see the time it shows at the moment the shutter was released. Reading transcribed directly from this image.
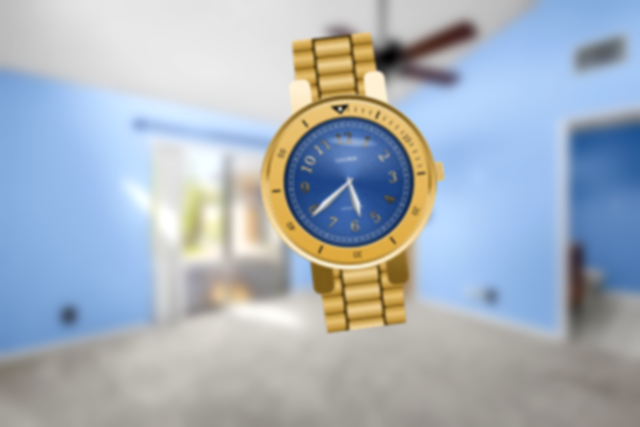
5:39
